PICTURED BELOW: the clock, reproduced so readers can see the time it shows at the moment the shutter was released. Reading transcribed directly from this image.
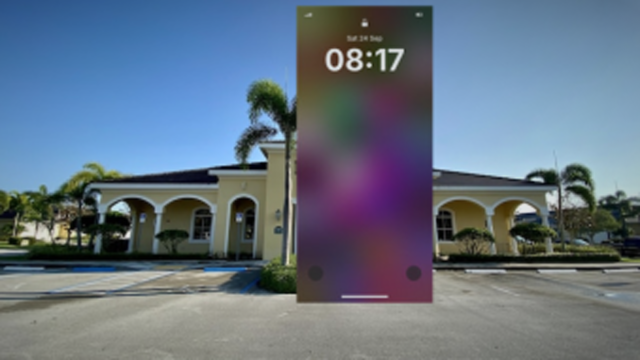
8:17
